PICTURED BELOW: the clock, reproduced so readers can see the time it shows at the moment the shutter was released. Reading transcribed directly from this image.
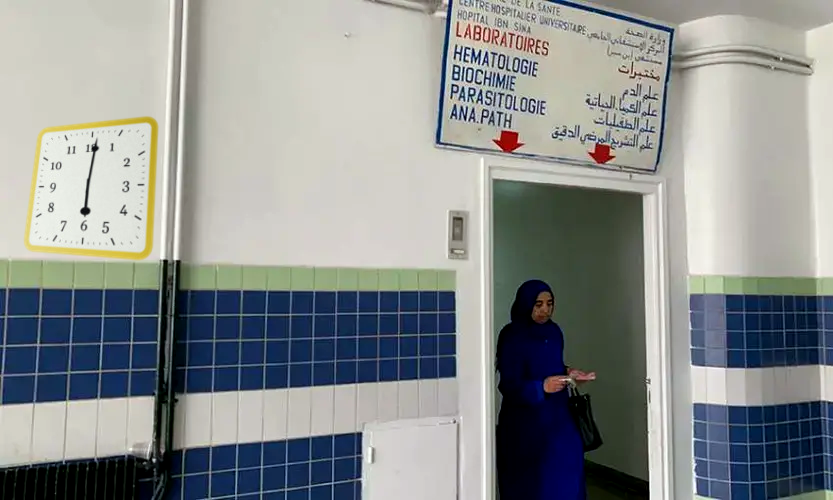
6:01
